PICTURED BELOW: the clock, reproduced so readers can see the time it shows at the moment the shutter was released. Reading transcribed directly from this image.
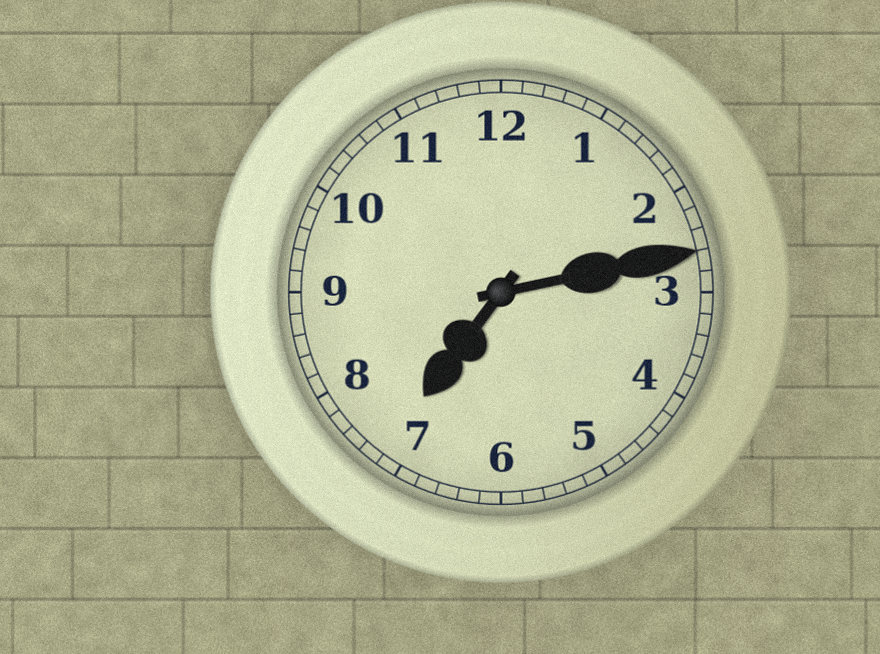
7:13
